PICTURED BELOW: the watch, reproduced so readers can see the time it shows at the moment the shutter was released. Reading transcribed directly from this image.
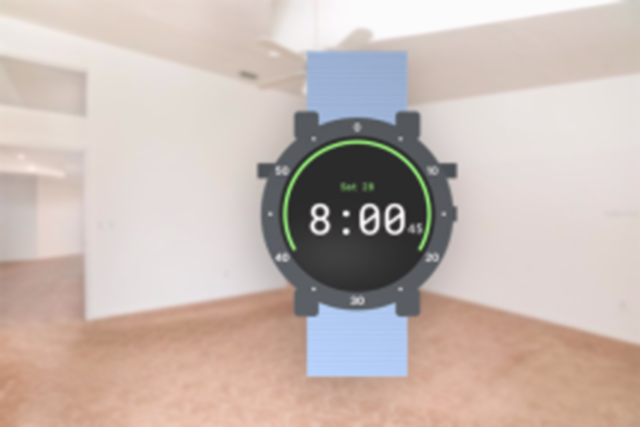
8:00
